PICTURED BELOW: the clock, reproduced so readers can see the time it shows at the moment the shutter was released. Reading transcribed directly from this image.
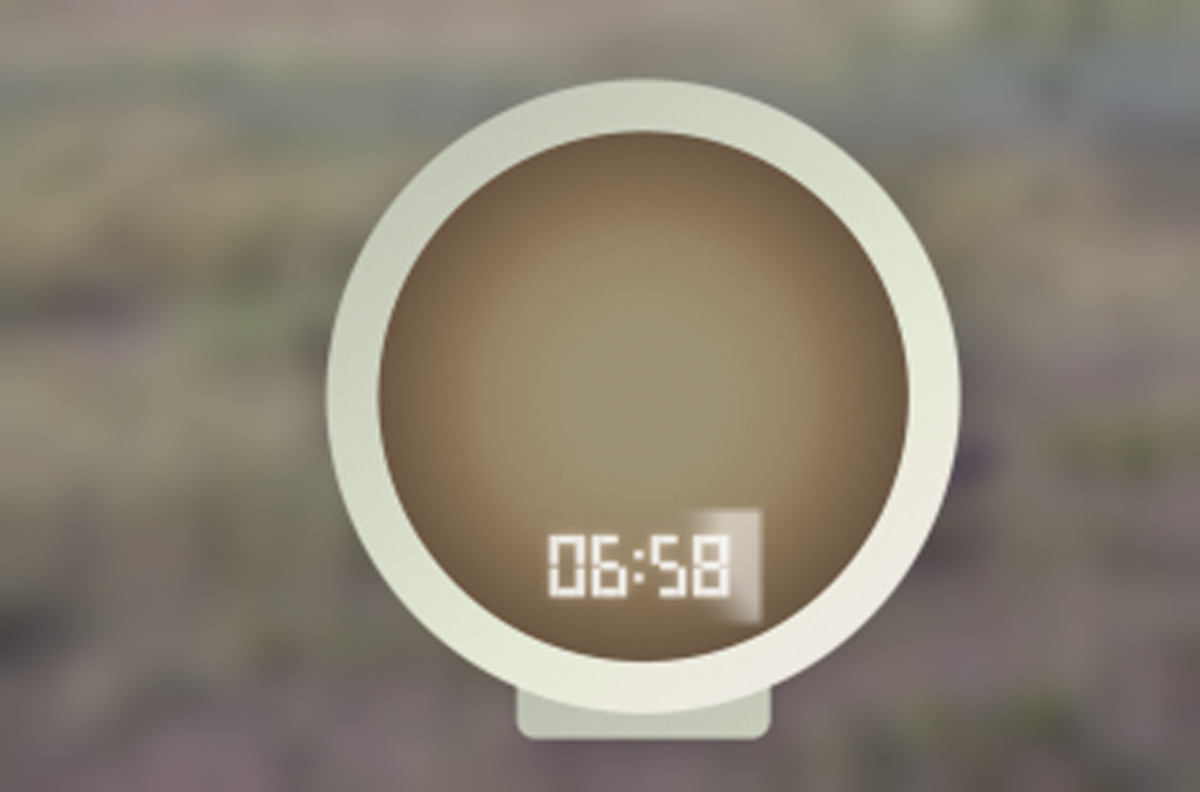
6:58
